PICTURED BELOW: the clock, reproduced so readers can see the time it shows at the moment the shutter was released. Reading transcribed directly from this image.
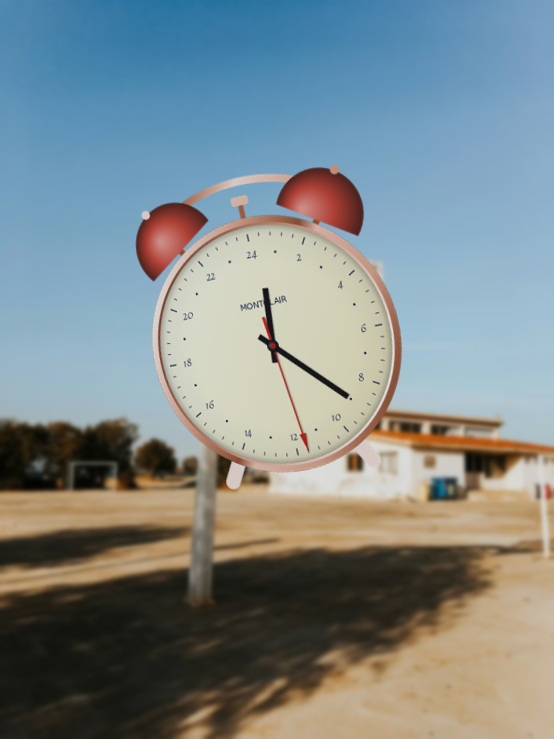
0:22:29
